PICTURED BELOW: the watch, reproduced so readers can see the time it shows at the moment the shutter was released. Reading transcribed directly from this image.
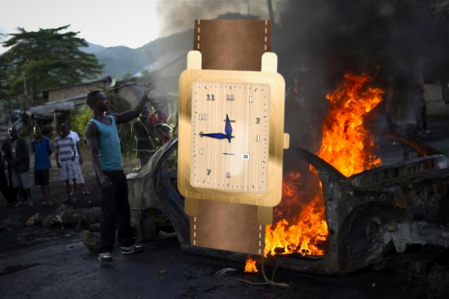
11:45
